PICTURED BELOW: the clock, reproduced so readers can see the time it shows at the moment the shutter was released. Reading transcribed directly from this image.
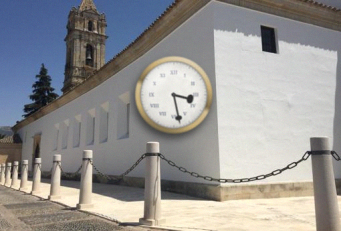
3:28
